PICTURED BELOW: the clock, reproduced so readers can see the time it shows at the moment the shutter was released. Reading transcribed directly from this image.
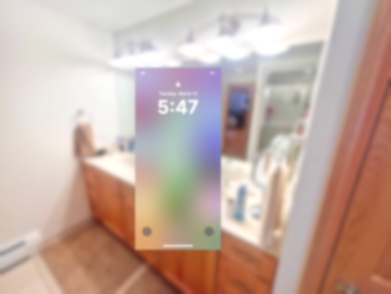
5:47
